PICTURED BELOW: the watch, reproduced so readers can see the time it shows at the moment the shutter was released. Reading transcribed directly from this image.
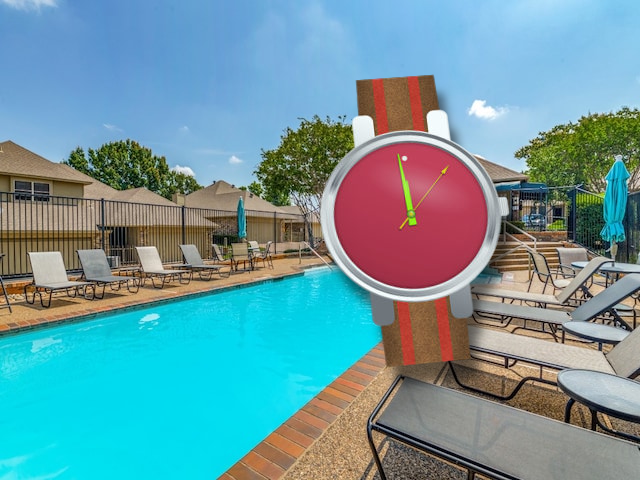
11:59:07
